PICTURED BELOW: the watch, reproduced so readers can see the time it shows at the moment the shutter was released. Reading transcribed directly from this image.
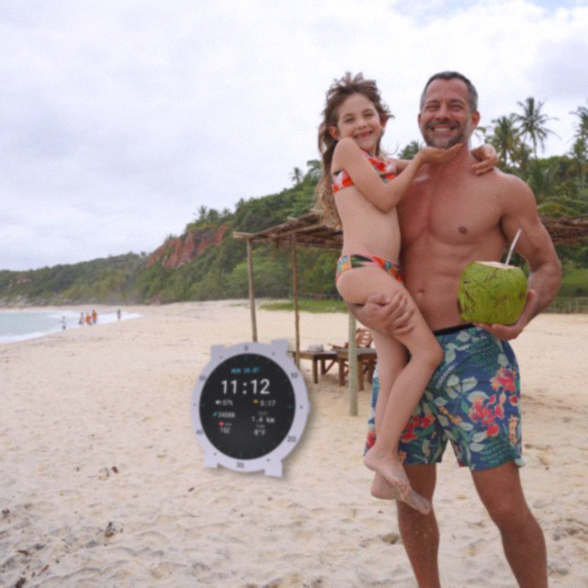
11:12
